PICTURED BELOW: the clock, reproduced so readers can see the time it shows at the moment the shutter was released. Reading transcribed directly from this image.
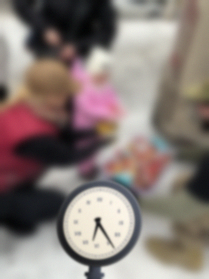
6:24
